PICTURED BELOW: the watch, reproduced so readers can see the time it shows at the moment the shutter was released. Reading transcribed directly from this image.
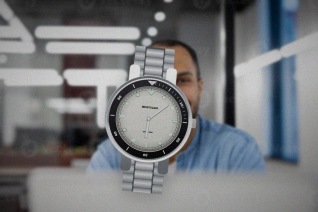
6:08
